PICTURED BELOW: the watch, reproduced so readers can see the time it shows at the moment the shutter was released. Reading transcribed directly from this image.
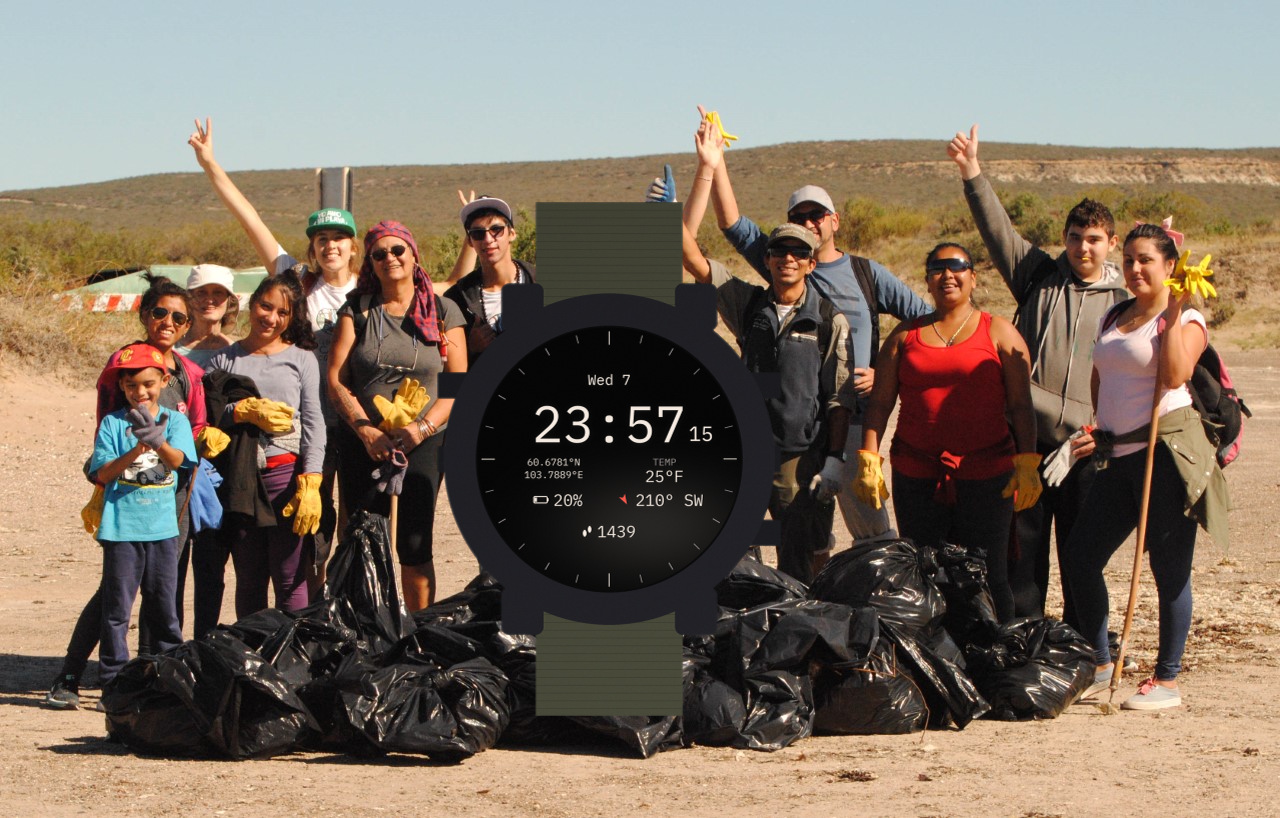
23:57:15
